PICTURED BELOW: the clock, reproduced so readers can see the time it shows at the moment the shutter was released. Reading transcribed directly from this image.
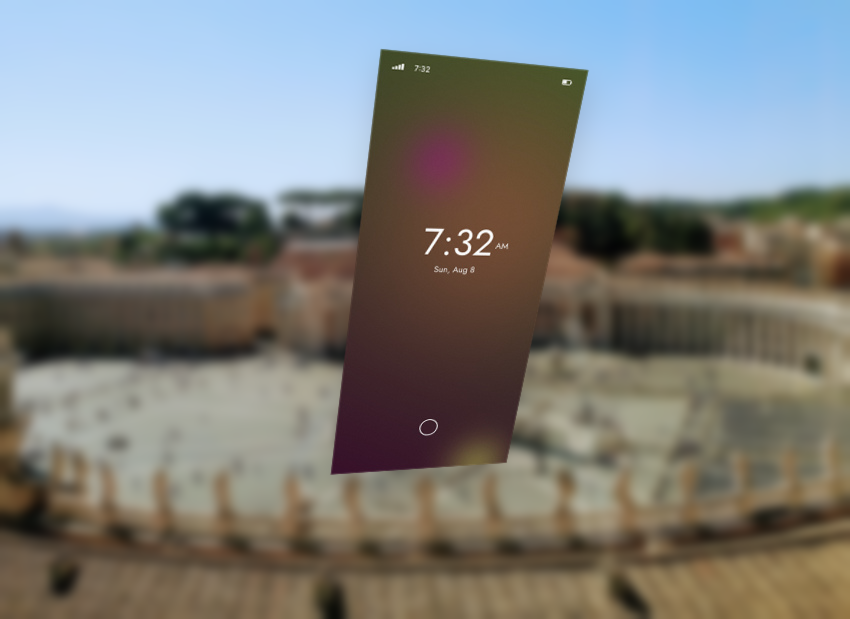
7:32
